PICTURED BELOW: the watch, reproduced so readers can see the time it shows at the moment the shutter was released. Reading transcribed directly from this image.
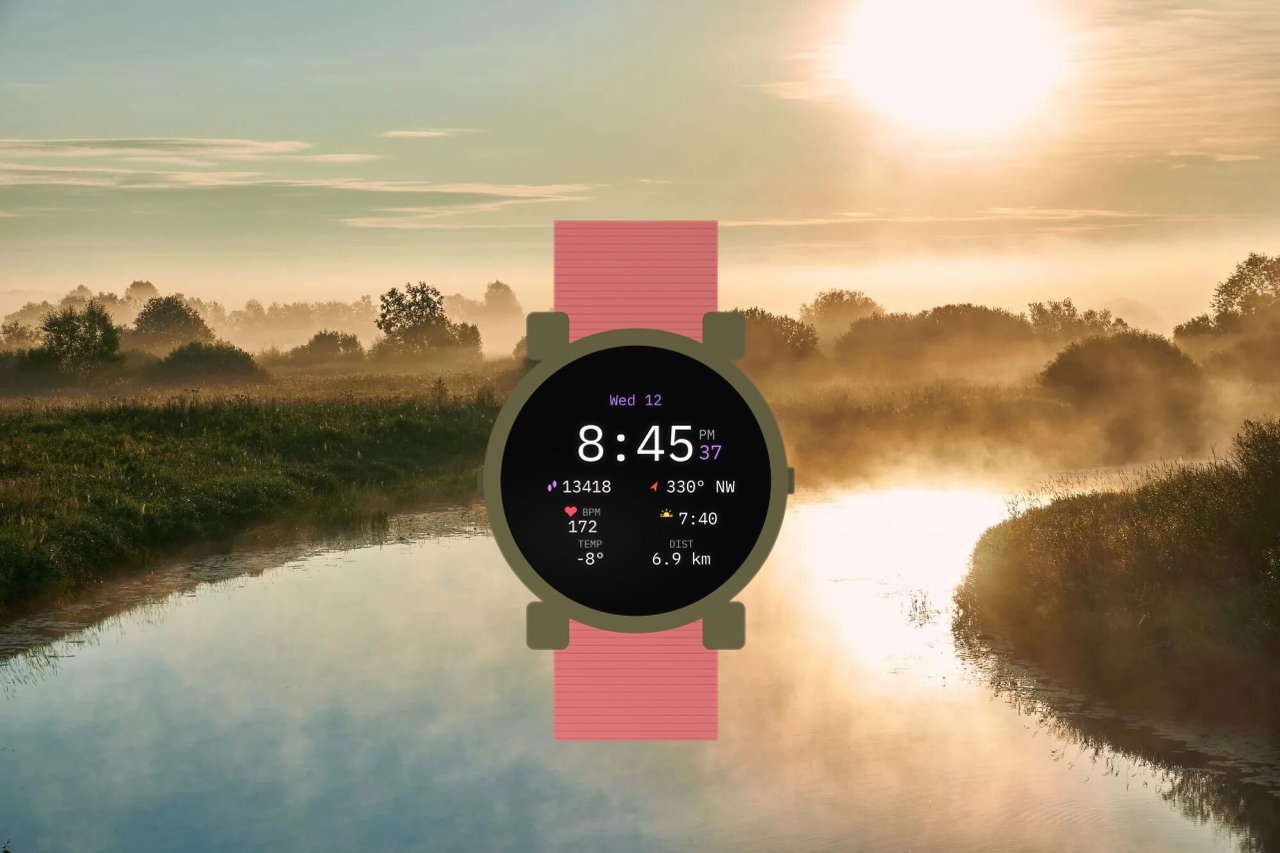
8:45:37
